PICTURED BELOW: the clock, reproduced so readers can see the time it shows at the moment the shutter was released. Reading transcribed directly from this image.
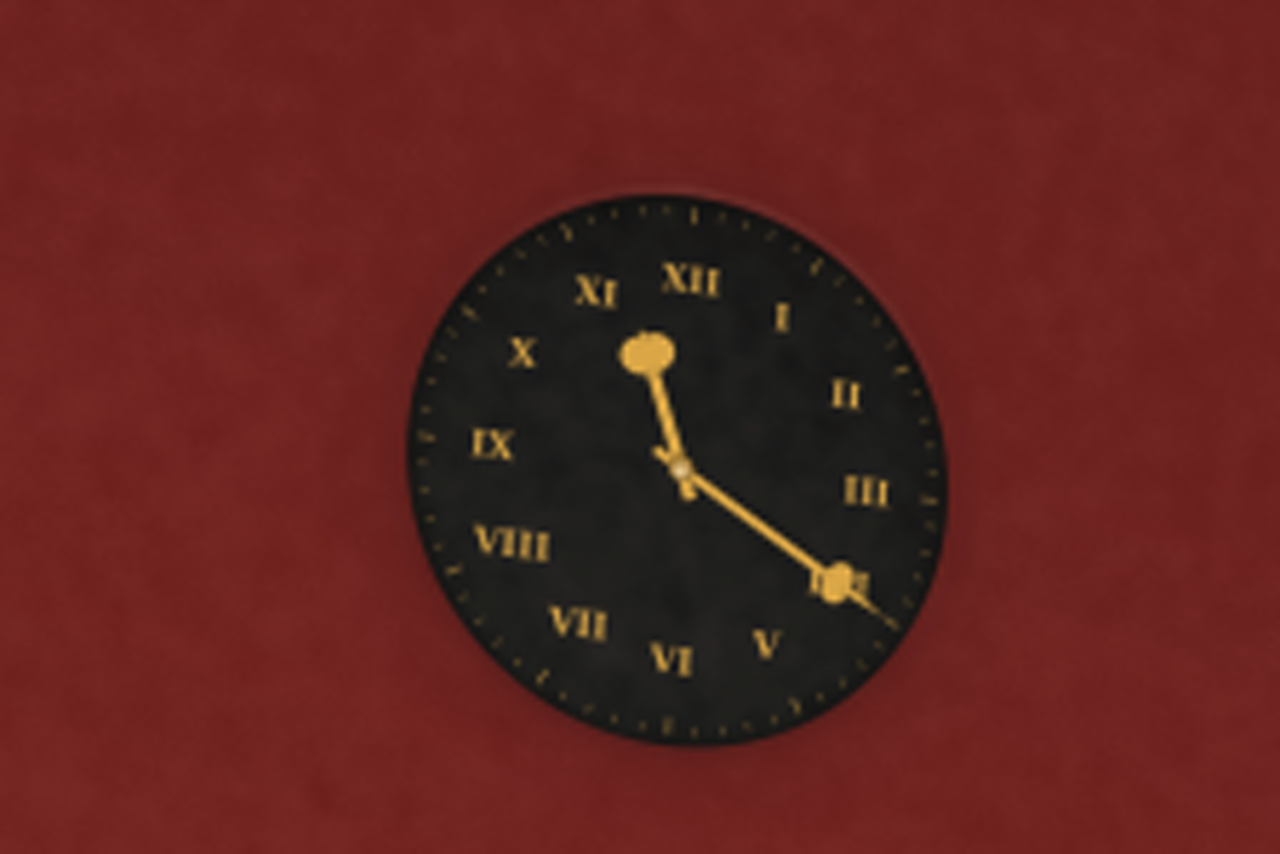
11:20
